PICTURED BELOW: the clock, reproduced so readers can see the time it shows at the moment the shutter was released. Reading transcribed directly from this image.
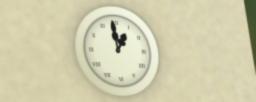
12:59
